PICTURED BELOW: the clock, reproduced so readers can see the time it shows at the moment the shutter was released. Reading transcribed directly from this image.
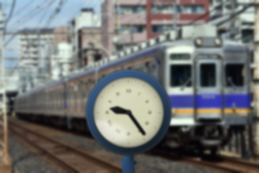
9:24
